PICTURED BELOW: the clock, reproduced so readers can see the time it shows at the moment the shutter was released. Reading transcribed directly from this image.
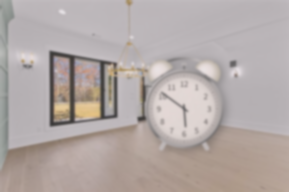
5:51
